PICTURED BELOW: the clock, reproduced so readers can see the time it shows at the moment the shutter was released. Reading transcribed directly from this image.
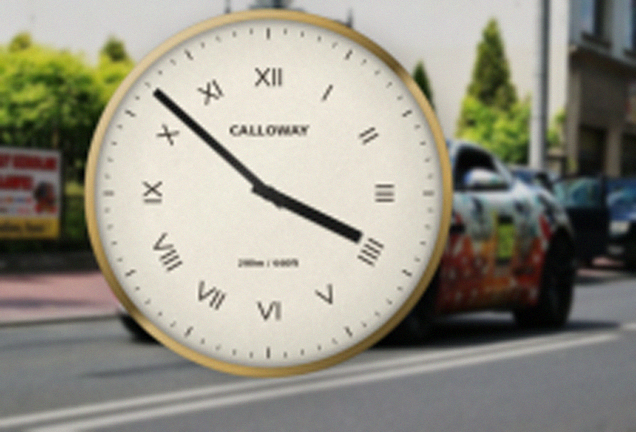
3:52
